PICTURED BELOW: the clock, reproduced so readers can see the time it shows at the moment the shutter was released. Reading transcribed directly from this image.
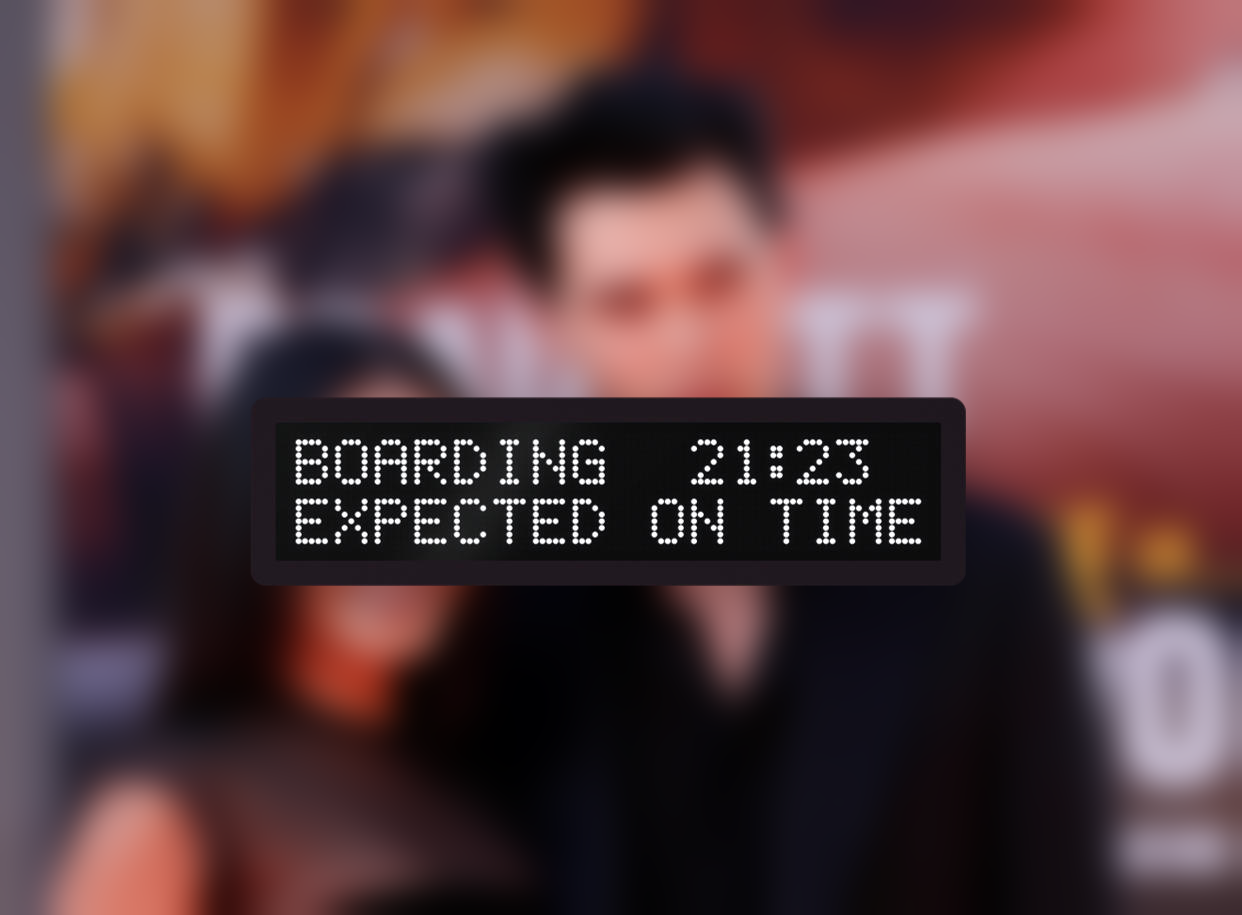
21:23
